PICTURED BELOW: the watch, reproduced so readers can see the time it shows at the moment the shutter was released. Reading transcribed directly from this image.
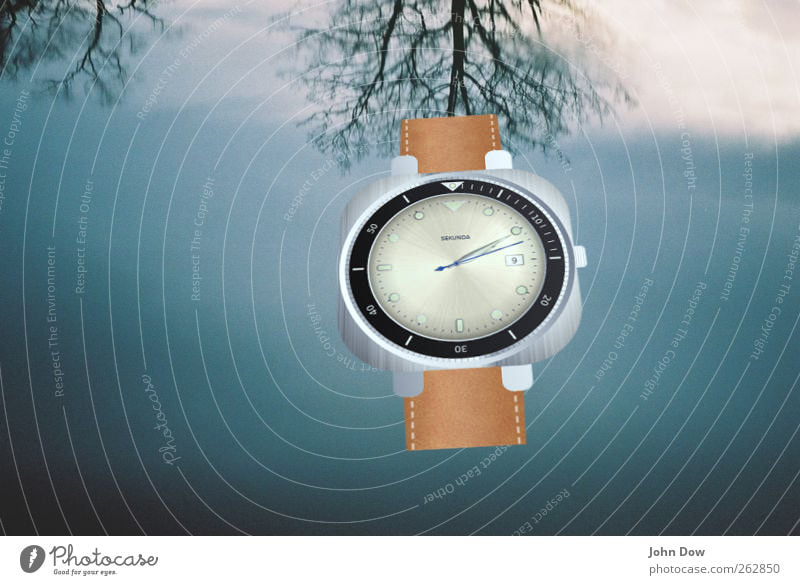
2:10:12
